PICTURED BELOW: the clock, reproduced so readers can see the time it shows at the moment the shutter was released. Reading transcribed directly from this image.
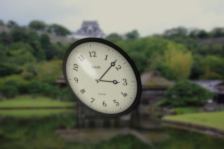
3:08
